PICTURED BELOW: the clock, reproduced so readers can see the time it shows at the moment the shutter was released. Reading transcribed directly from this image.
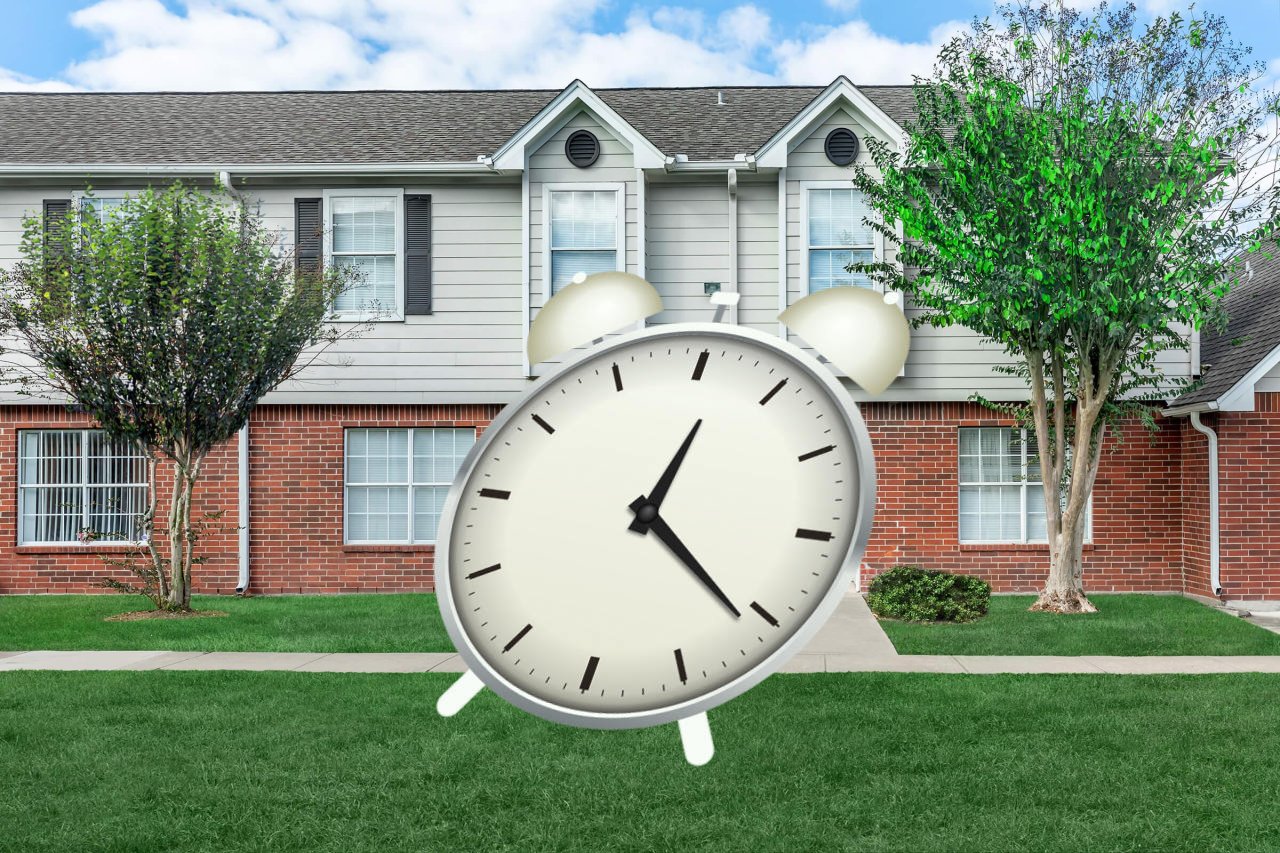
12:21
